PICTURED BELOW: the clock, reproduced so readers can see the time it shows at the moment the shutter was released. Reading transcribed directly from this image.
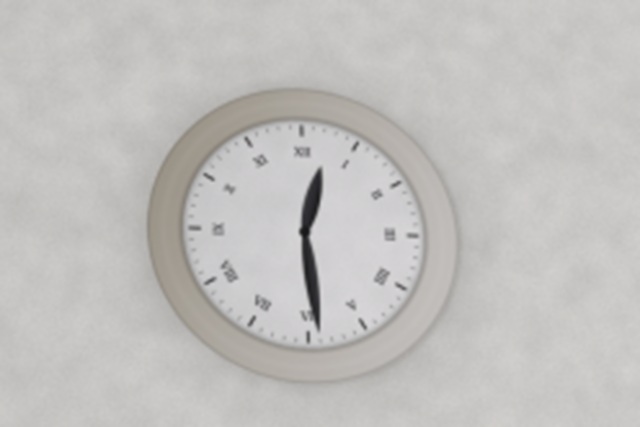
12:29
